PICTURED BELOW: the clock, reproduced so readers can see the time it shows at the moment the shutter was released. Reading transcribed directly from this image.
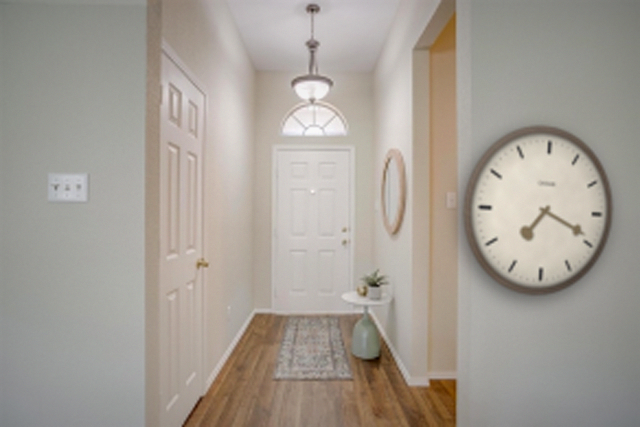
7:19
